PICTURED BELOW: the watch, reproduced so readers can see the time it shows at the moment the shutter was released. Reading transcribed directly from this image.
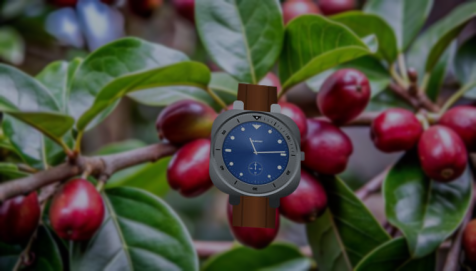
11:14
